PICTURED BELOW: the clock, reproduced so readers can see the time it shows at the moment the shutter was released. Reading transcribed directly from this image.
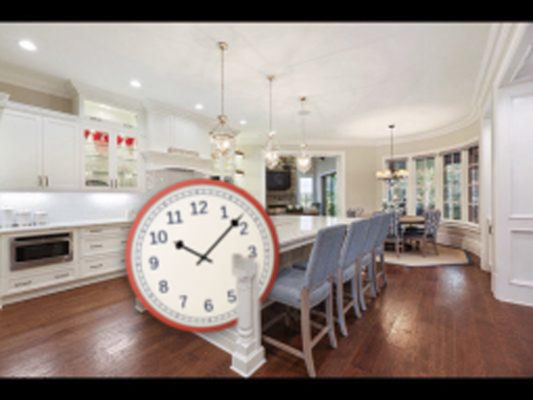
10:08
